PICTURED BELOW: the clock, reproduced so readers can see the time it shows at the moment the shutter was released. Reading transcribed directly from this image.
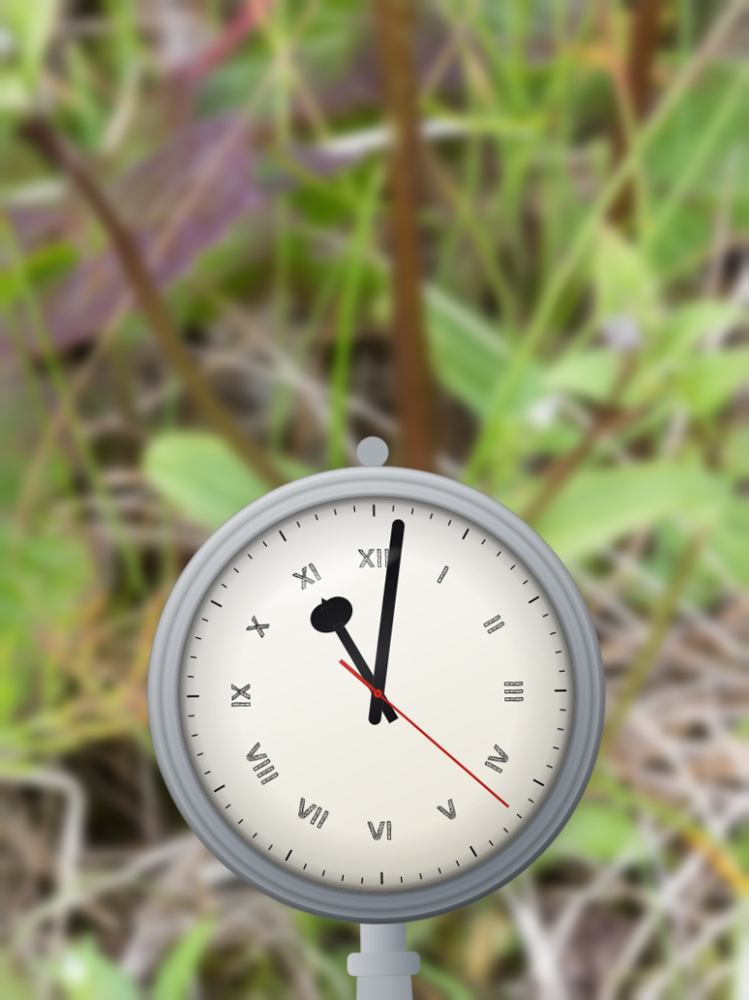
11:01:22
